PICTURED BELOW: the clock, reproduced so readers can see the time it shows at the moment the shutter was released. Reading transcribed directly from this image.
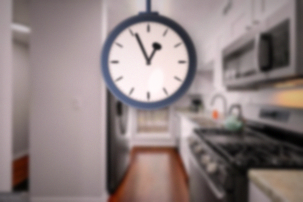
12:56
